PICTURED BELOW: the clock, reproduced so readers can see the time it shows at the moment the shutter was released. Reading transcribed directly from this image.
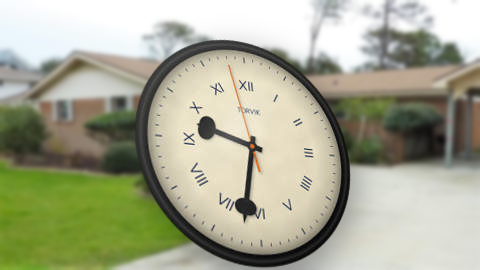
9:31:58
